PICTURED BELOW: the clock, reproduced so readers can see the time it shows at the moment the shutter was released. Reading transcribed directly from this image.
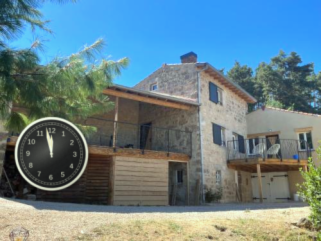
11:58
